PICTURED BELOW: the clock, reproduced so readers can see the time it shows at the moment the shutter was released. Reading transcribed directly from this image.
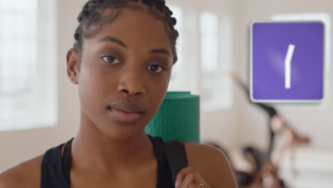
12:30
